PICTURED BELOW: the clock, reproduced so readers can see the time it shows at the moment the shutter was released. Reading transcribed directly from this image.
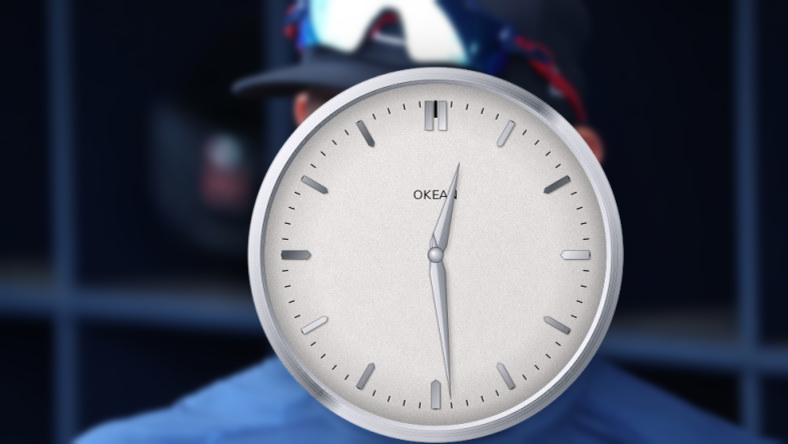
12:29
